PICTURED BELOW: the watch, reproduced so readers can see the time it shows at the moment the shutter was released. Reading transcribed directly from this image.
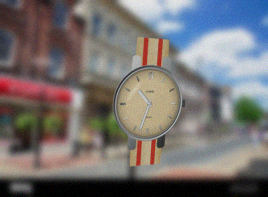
10:33
